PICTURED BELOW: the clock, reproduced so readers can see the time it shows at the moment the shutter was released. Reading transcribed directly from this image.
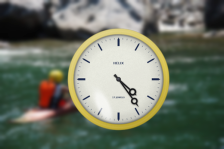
4:24
